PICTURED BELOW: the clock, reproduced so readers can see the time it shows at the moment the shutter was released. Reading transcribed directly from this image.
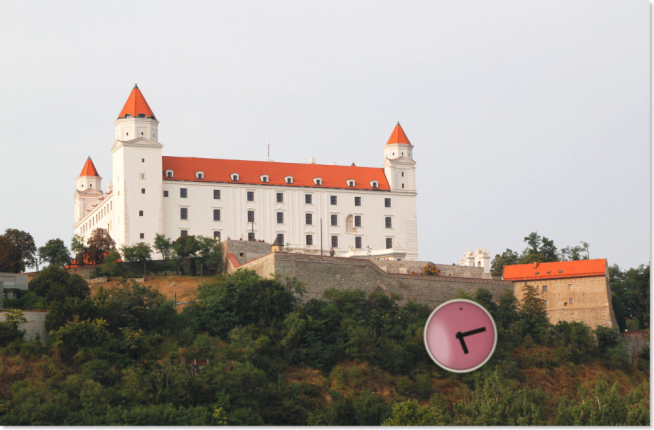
5:12
